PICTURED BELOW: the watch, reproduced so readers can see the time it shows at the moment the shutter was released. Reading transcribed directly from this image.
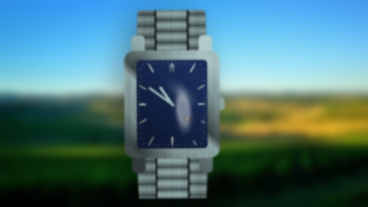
10:51
